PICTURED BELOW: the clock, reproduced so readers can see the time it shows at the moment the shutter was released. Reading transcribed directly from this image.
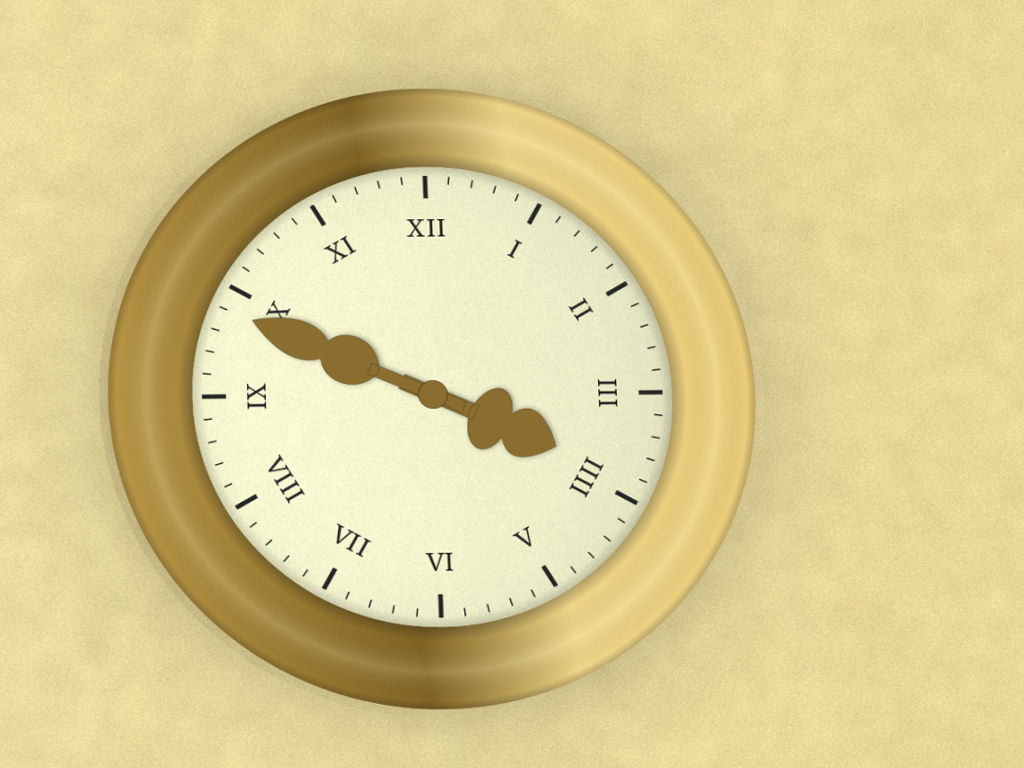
3:49
